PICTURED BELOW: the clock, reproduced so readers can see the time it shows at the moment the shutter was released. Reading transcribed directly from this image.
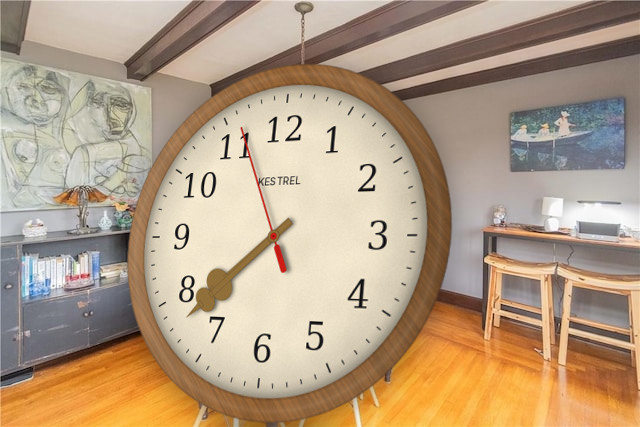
7:37:56
